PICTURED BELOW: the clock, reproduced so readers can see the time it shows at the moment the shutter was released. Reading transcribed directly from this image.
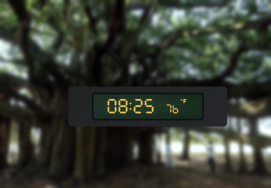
8:25
